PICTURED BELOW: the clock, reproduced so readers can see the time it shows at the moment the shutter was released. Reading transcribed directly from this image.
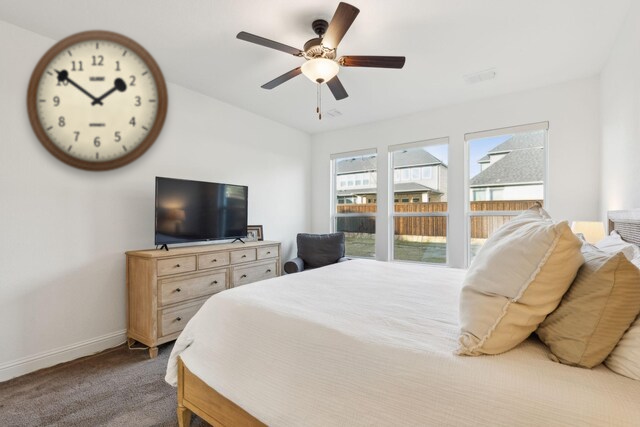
1:51
